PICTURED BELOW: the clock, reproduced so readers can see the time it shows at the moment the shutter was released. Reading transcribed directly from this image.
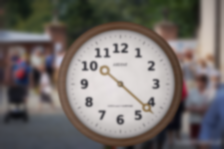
10:22
